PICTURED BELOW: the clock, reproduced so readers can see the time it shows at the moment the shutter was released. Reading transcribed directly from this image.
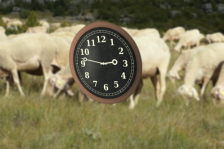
2:47
